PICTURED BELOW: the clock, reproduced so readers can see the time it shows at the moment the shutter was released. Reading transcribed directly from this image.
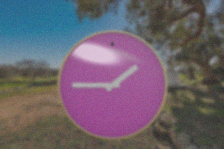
1:45
